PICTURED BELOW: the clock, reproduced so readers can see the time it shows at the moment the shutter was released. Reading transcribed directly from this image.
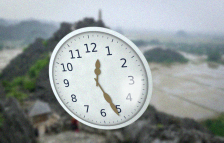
12:26
